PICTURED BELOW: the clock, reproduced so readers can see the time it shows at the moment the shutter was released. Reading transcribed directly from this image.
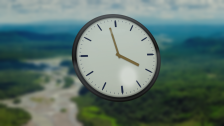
3:58
